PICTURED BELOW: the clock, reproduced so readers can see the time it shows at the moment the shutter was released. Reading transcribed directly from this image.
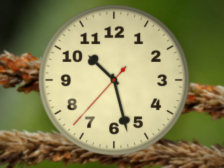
10:27:37
